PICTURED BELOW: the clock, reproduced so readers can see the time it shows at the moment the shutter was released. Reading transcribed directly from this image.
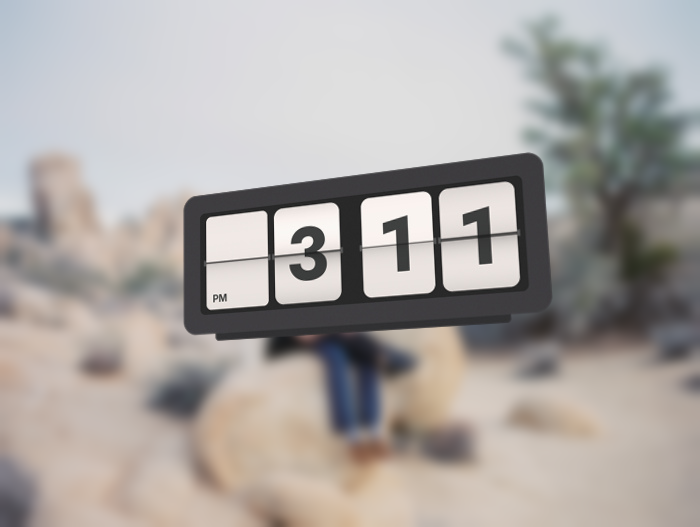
3:11
